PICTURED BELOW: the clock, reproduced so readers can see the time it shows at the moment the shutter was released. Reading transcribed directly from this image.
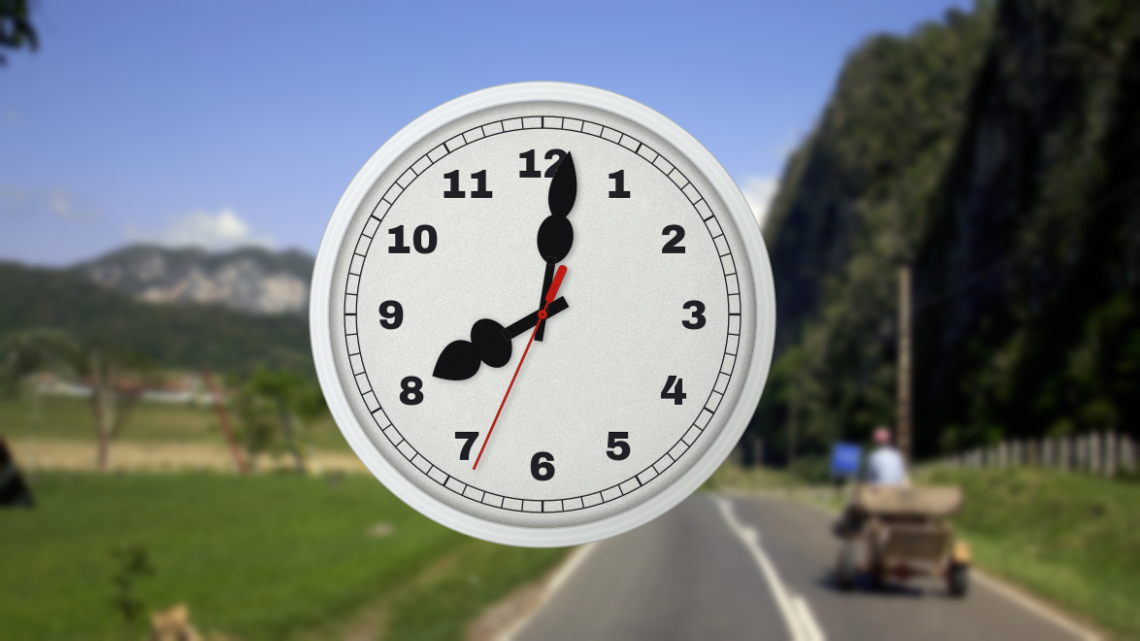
8:01:34
